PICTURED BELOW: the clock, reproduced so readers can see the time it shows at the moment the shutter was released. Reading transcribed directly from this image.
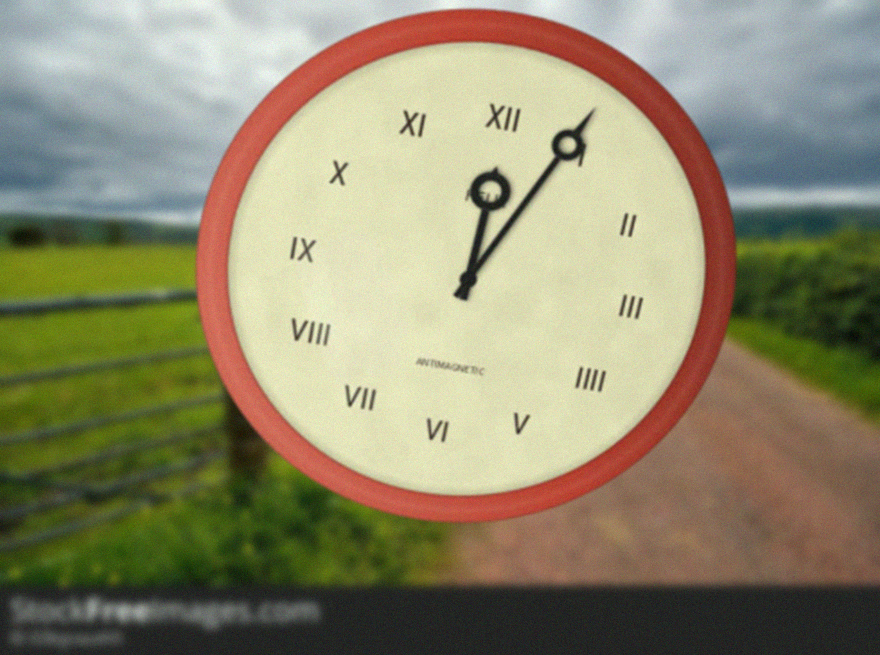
12:04
